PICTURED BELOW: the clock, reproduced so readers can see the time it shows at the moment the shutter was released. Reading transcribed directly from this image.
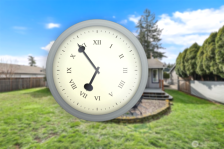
6:54
